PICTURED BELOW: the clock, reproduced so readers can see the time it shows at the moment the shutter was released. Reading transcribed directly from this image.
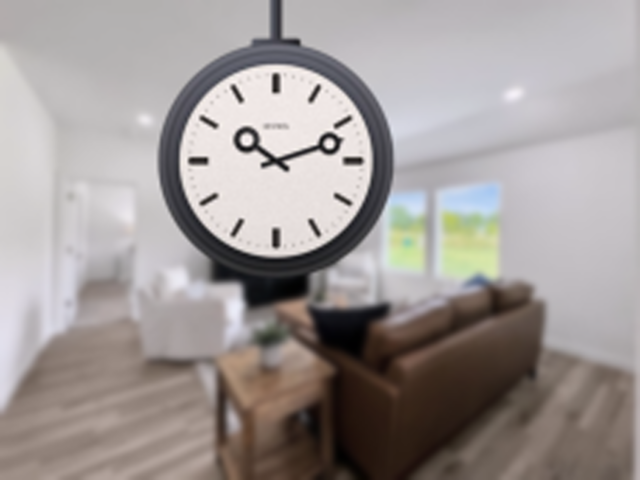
10:12
